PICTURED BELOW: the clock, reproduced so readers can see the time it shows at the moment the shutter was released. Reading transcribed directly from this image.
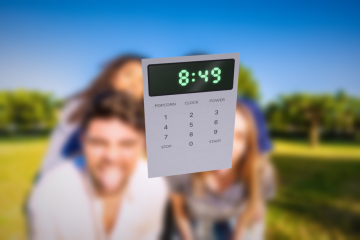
8:49
